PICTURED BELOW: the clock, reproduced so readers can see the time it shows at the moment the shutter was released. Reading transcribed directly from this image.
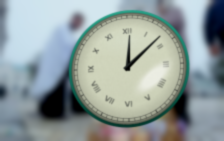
12:08
